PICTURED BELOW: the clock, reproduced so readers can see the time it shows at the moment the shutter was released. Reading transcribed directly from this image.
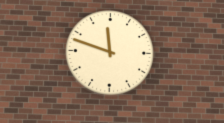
11:48
